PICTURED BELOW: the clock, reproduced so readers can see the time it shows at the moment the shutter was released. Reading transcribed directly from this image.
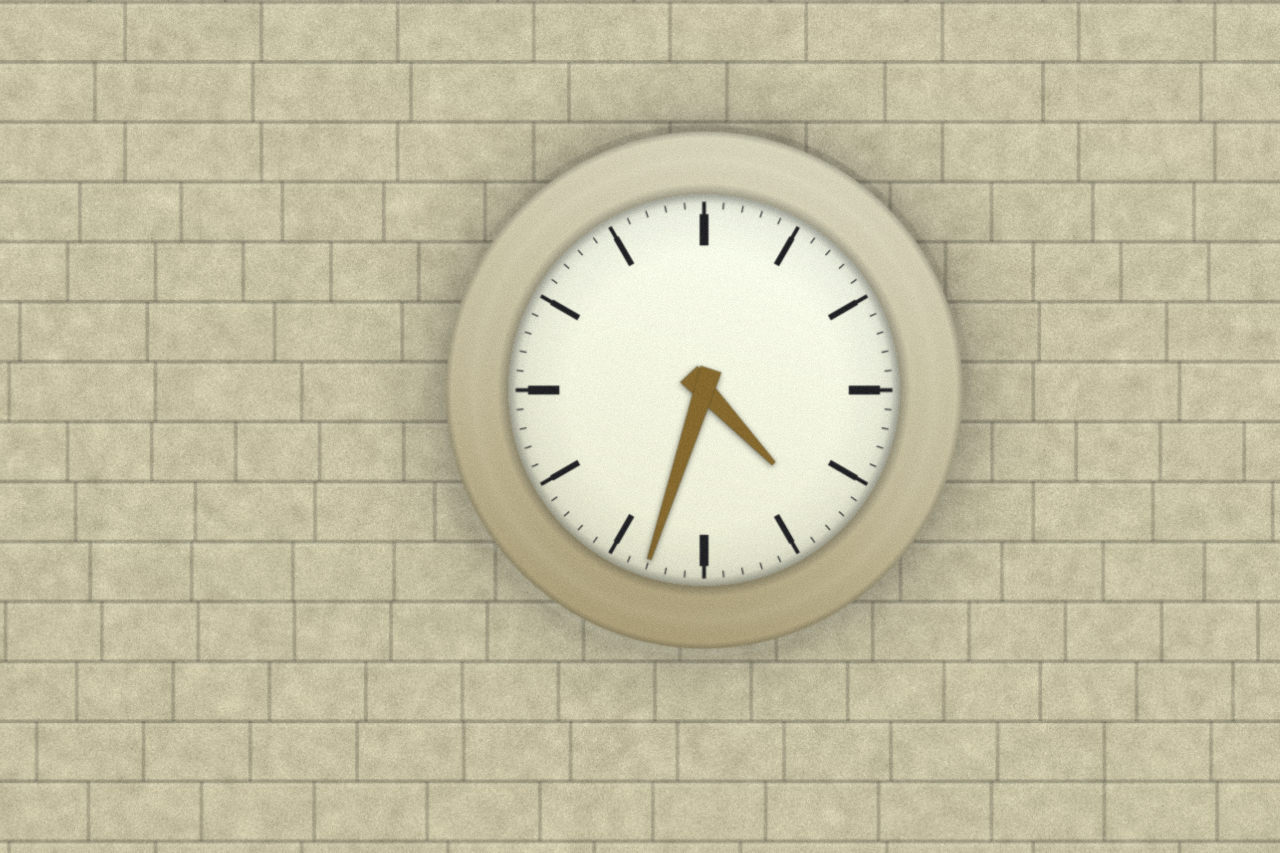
4:33
